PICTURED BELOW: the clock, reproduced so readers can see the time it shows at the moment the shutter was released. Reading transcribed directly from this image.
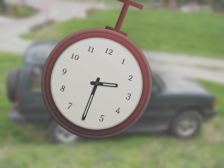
2:30
